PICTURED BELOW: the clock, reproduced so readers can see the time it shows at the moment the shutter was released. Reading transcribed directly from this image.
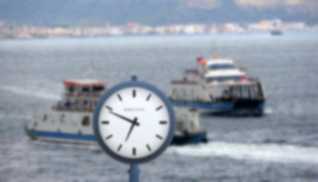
6:49
